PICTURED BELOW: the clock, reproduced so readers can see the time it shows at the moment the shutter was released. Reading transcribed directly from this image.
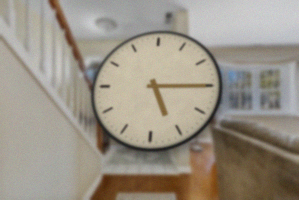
5:15
